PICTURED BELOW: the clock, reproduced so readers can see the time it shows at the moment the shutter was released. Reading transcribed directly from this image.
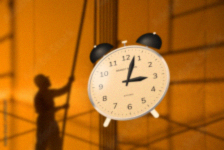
3:03
